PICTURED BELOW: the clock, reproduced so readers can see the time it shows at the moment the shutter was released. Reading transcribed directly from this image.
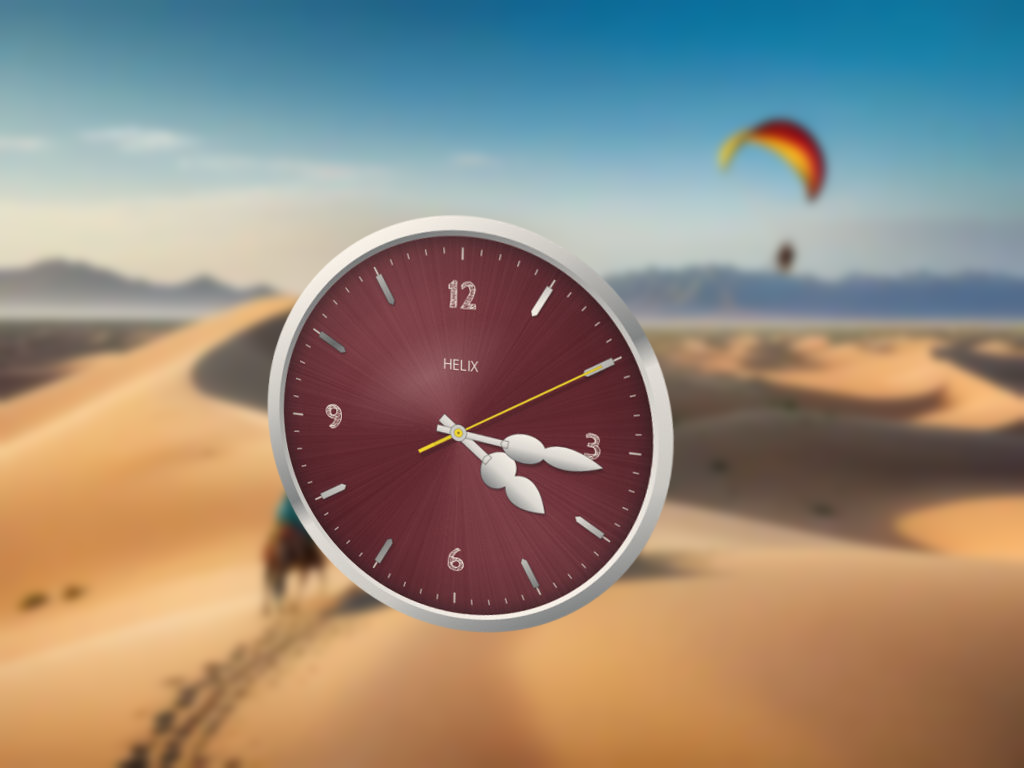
4:16:10
